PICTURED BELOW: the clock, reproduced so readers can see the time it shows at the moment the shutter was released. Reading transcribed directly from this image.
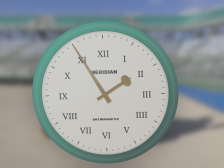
1:55
